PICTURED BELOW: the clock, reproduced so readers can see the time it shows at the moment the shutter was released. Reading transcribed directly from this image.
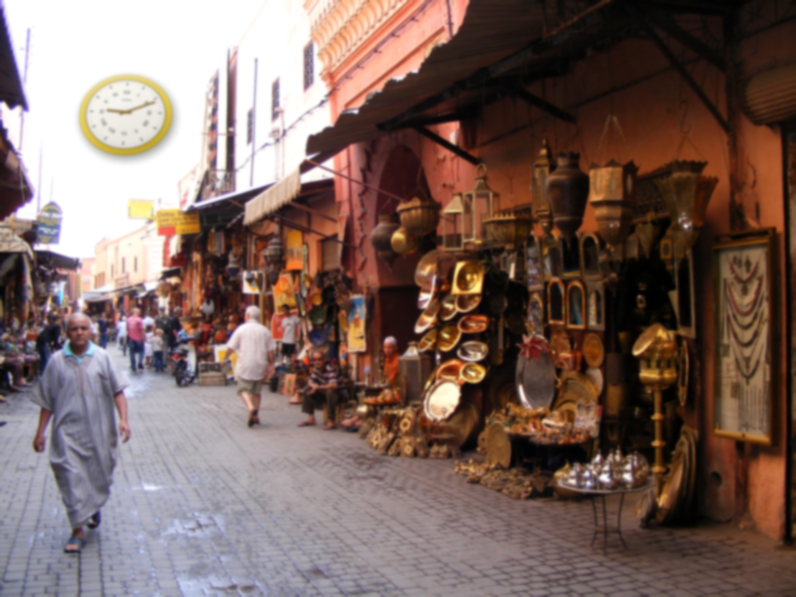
9:11
